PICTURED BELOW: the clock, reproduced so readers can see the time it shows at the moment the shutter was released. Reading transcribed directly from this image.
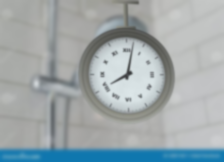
8:02
